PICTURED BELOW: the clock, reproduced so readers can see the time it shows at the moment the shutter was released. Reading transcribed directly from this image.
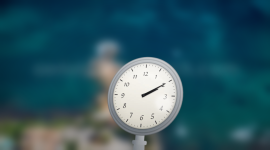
2:10
